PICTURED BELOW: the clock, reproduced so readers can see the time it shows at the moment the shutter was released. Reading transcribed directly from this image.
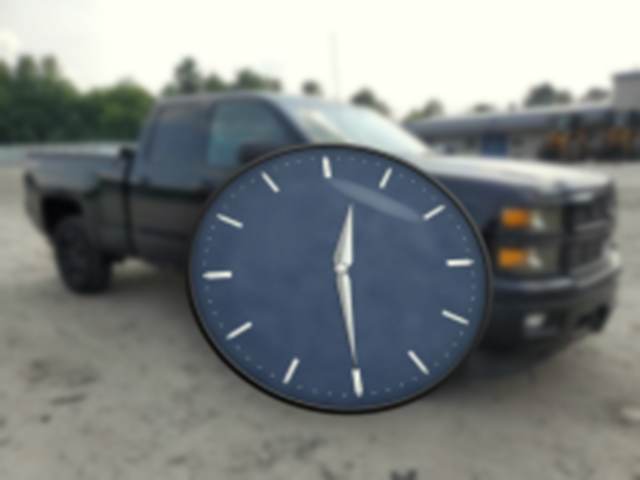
12:30
